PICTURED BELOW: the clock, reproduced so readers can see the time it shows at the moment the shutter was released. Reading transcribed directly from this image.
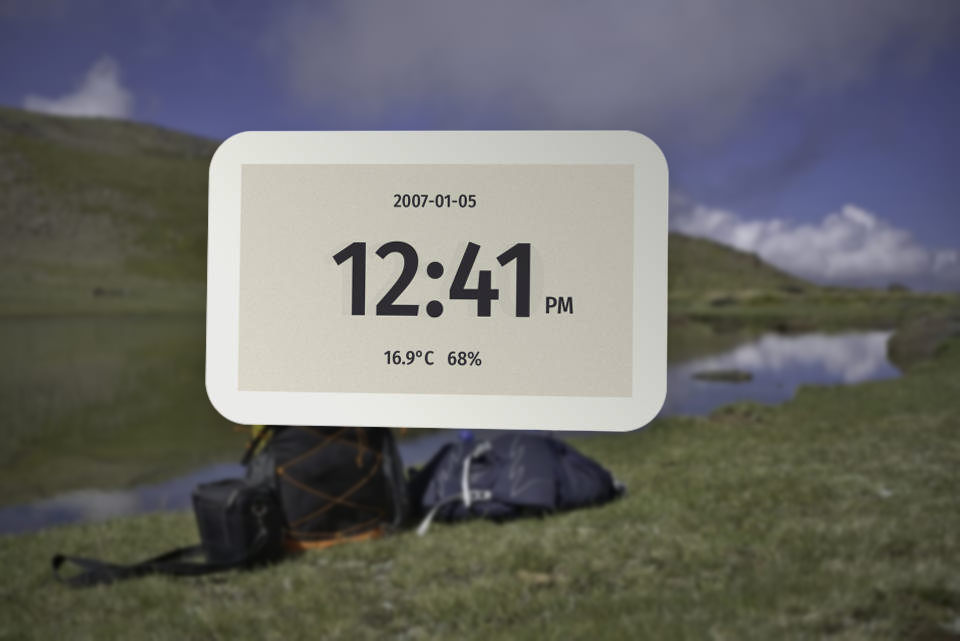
12:41
